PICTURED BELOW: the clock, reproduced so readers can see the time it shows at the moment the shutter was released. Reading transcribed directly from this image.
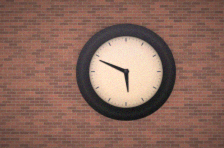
5:49
